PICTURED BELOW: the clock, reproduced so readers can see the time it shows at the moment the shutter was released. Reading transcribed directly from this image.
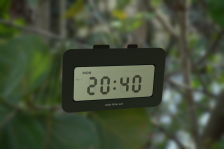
20:40
